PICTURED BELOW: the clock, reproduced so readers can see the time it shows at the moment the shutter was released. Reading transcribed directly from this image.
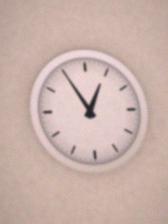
12:55
